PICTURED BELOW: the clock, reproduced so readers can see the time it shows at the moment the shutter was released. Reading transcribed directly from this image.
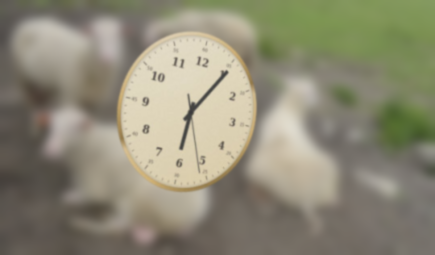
6:05:26
